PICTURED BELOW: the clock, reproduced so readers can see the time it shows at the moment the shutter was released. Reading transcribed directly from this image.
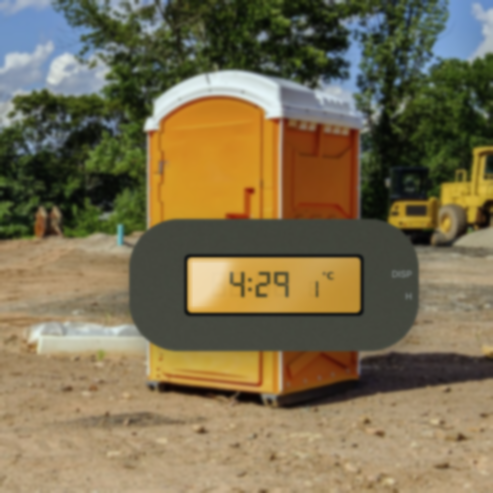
4:29
